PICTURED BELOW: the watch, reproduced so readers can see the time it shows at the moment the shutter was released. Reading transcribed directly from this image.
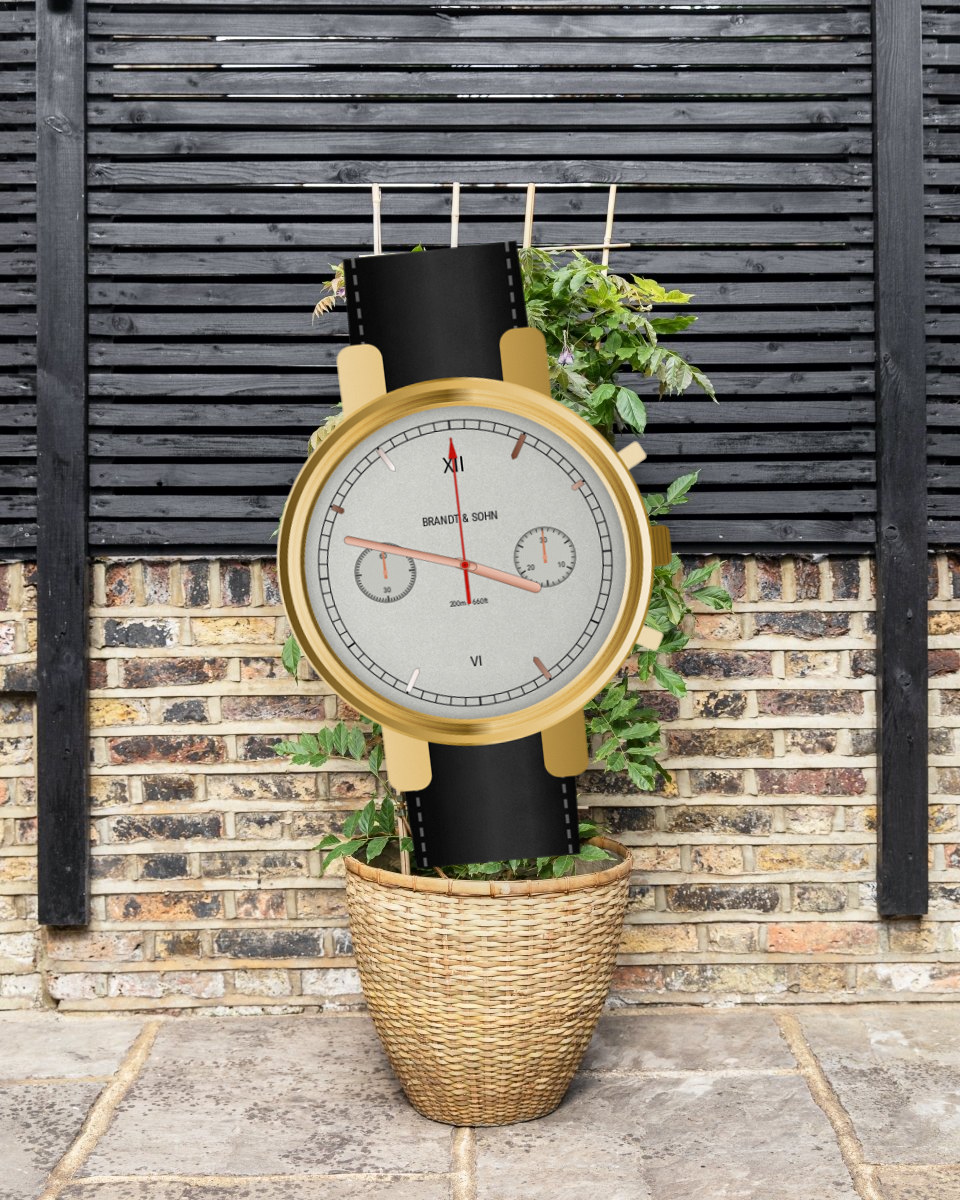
3:48
